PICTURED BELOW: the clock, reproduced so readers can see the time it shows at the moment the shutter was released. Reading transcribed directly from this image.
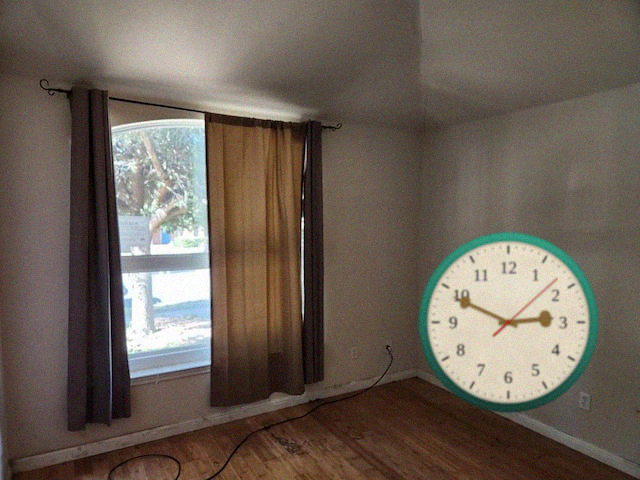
2:49:08
